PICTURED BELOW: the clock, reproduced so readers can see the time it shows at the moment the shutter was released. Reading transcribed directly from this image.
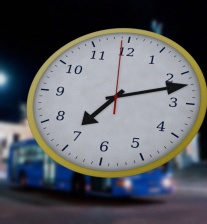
7:11:59
